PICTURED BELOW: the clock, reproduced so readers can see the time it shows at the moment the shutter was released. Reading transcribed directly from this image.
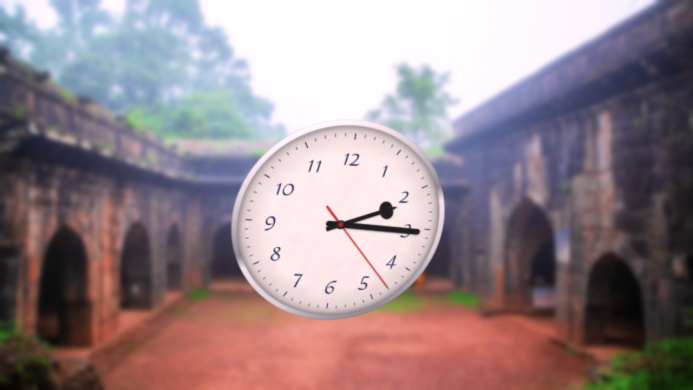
2:15:23
